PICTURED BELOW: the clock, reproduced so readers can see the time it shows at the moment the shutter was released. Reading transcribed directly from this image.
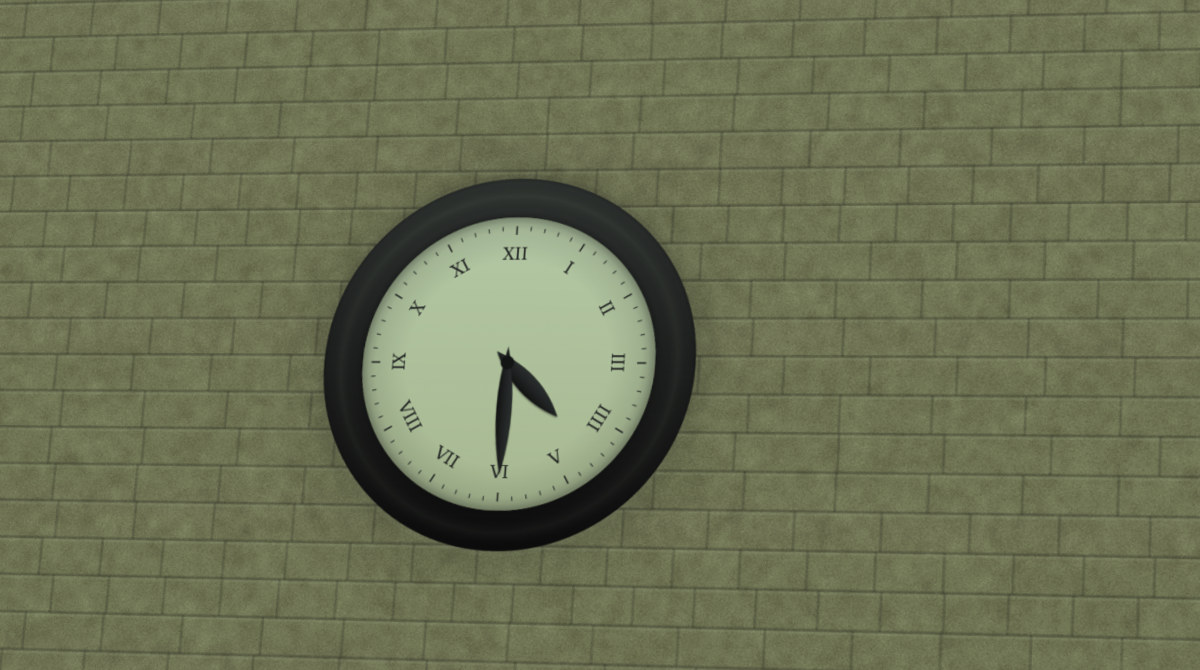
4:30
